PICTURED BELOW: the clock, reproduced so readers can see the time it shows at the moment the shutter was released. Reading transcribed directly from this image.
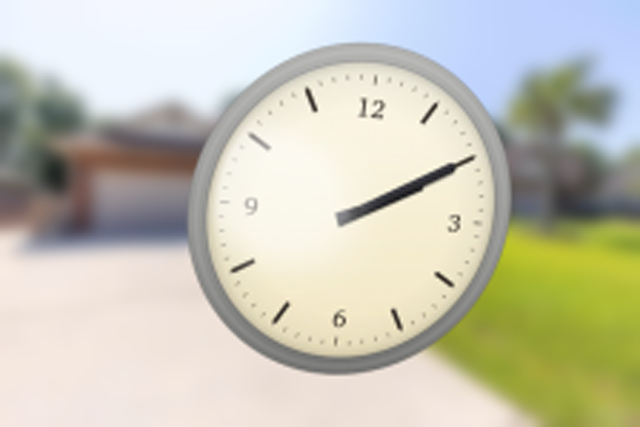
2:10
